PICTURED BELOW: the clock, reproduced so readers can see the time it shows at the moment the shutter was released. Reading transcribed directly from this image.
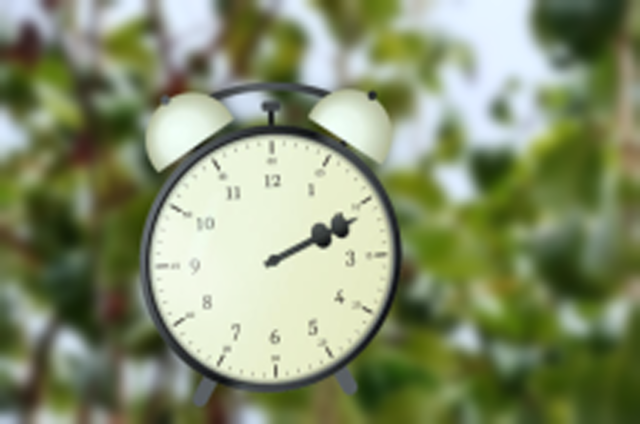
2:11
